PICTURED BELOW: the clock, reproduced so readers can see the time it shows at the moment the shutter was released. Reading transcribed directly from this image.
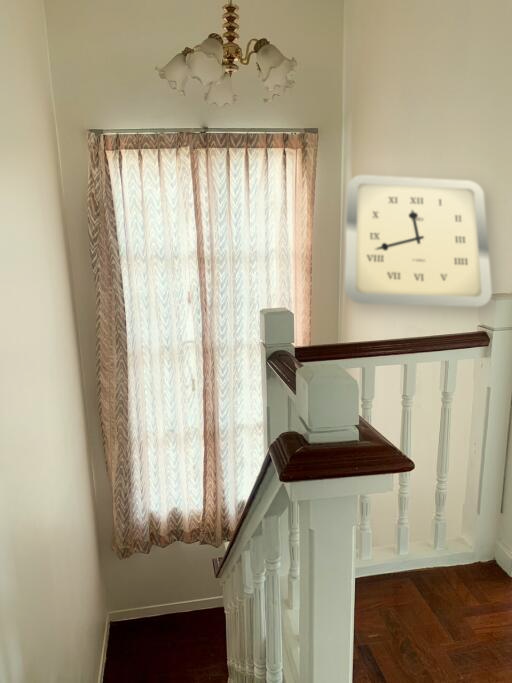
11:42
